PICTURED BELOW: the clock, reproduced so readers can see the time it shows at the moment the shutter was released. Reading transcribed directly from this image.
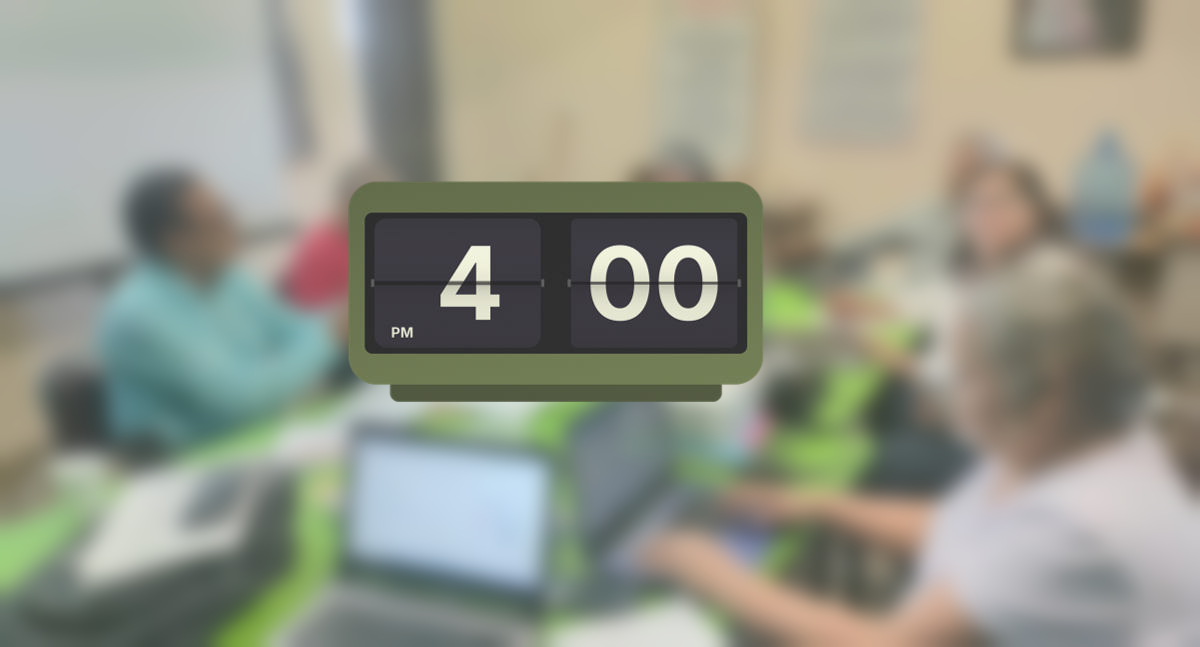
4:00
